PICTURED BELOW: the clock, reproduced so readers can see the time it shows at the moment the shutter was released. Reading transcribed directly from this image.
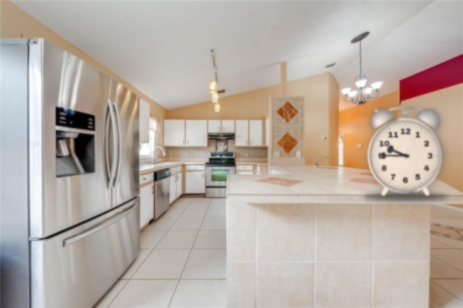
9:45
